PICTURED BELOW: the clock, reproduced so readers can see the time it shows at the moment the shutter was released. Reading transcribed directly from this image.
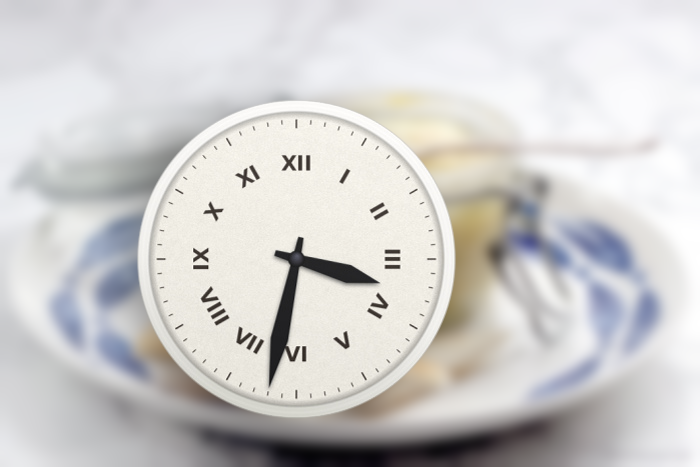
3:32
